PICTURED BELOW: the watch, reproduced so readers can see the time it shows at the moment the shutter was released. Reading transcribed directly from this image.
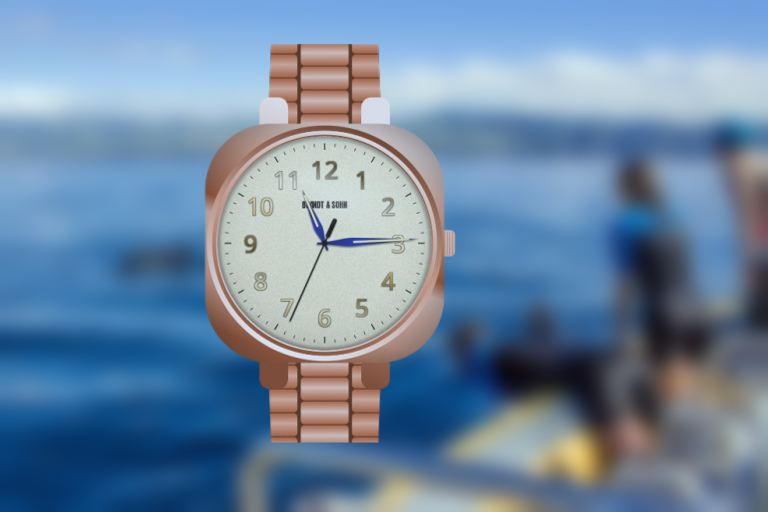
11:14:34
